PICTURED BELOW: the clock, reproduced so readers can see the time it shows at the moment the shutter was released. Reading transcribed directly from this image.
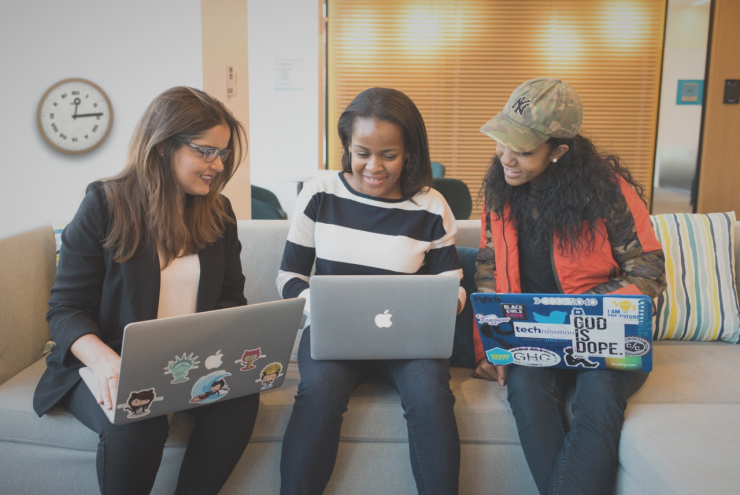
12:14
